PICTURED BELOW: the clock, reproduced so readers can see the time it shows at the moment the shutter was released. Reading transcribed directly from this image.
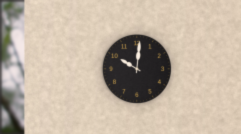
10:01
